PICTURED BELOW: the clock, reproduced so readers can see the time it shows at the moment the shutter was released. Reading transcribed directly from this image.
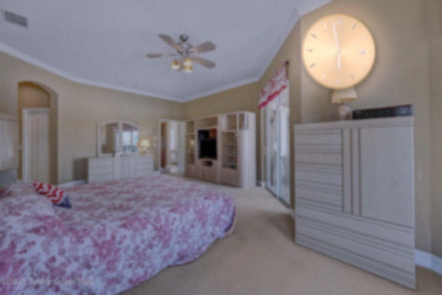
5:58
